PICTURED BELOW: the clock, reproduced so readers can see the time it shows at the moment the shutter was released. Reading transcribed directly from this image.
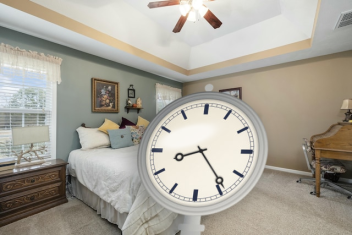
8:24
